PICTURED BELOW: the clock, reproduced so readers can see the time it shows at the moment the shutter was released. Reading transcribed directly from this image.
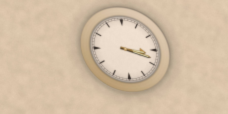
3:18
